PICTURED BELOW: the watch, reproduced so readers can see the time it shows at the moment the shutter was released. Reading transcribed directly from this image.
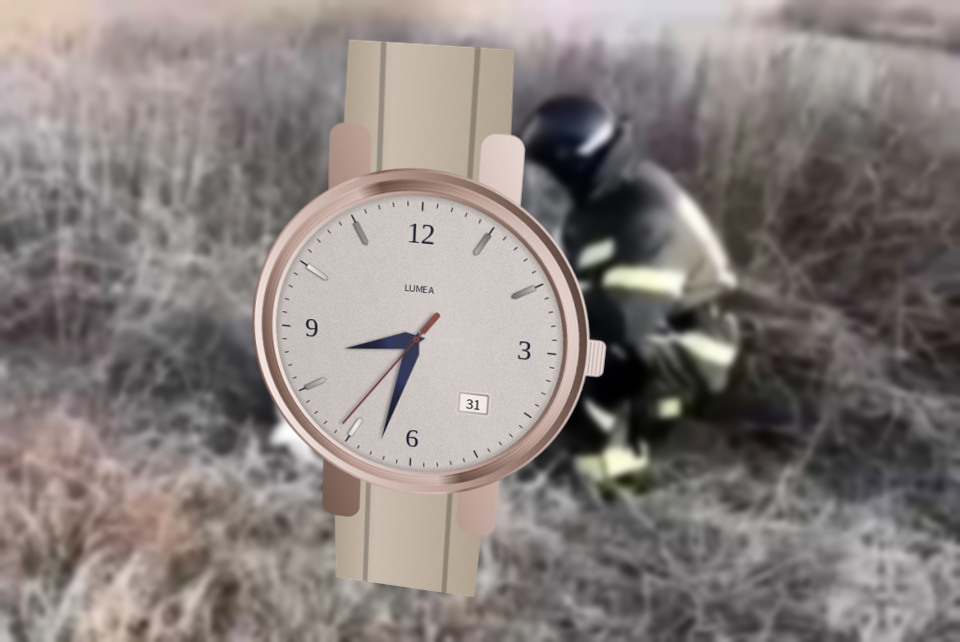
8:32:36
